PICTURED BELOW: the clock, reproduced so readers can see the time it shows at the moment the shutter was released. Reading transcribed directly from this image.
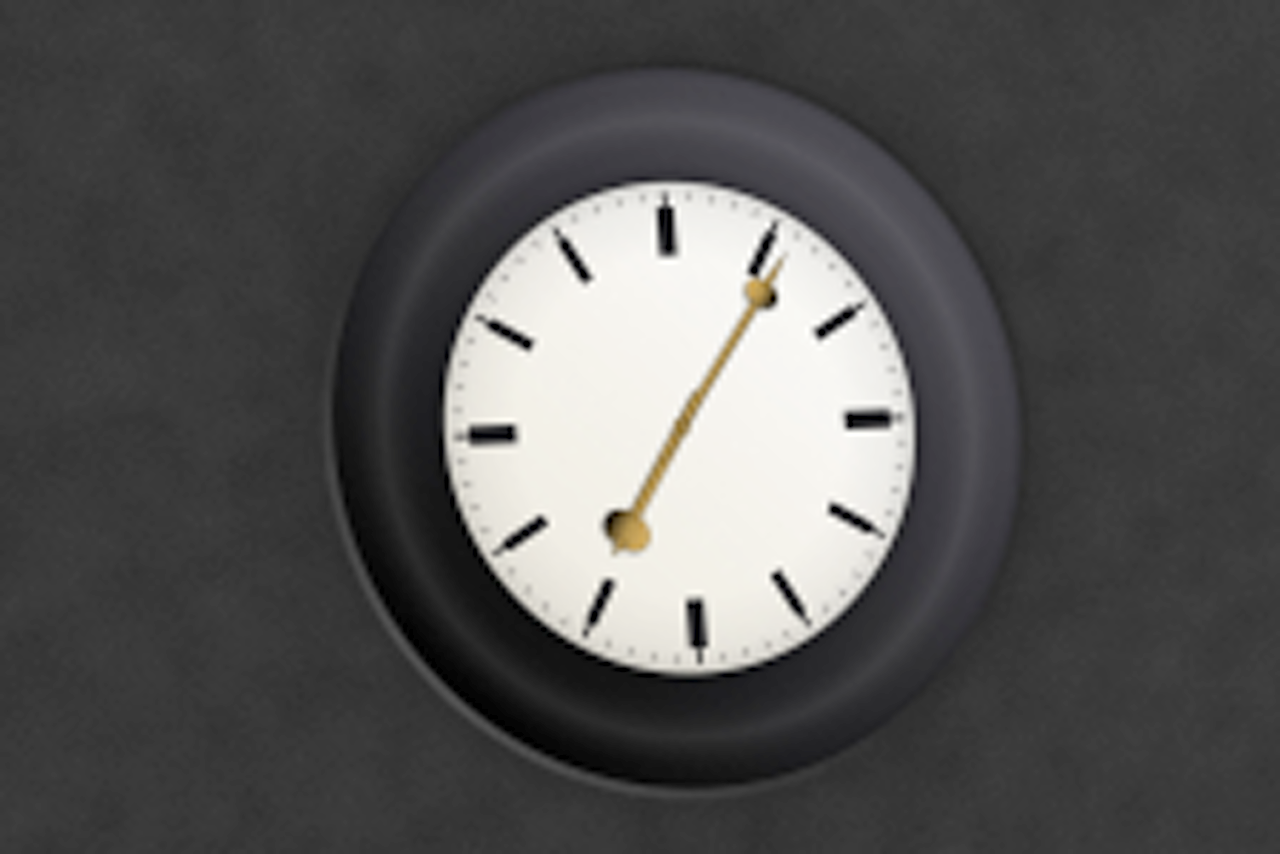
7:06
